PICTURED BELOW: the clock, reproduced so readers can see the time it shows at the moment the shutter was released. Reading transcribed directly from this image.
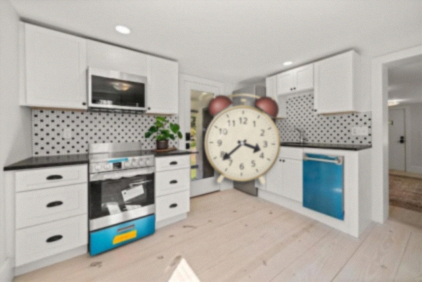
3:38
